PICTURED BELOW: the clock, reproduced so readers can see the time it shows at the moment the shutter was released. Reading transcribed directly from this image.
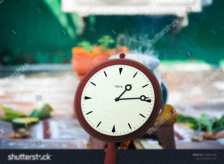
1:14
